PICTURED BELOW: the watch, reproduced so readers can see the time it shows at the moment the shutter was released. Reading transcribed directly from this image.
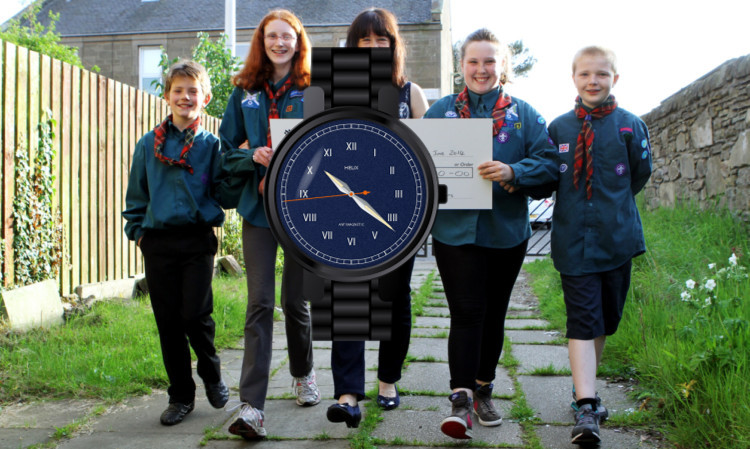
10:21:44
